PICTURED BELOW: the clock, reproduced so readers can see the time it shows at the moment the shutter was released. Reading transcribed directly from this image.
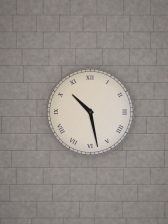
10:28
